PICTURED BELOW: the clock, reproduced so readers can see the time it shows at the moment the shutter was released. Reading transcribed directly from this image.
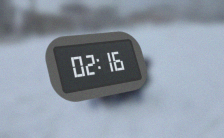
2:16
